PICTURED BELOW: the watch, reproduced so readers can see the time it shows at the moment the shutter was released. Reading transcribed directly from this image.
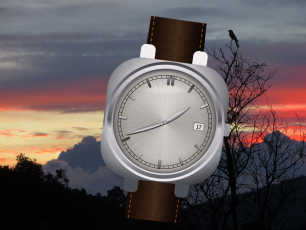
1:41
